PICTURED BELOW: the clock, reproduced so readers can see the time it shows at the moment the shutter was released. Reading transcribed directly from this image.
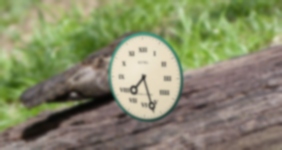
7:27
